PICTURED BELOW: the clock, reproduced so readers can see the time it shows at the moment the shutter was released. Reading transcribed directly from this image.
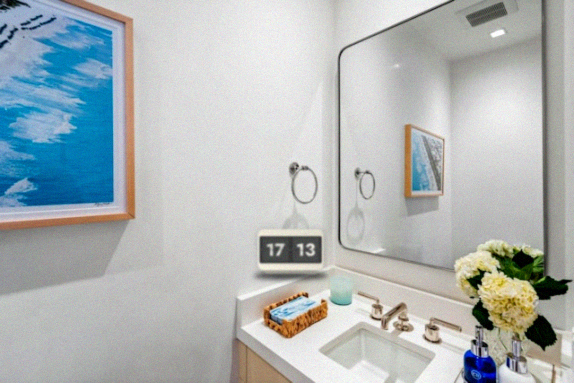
17:13
